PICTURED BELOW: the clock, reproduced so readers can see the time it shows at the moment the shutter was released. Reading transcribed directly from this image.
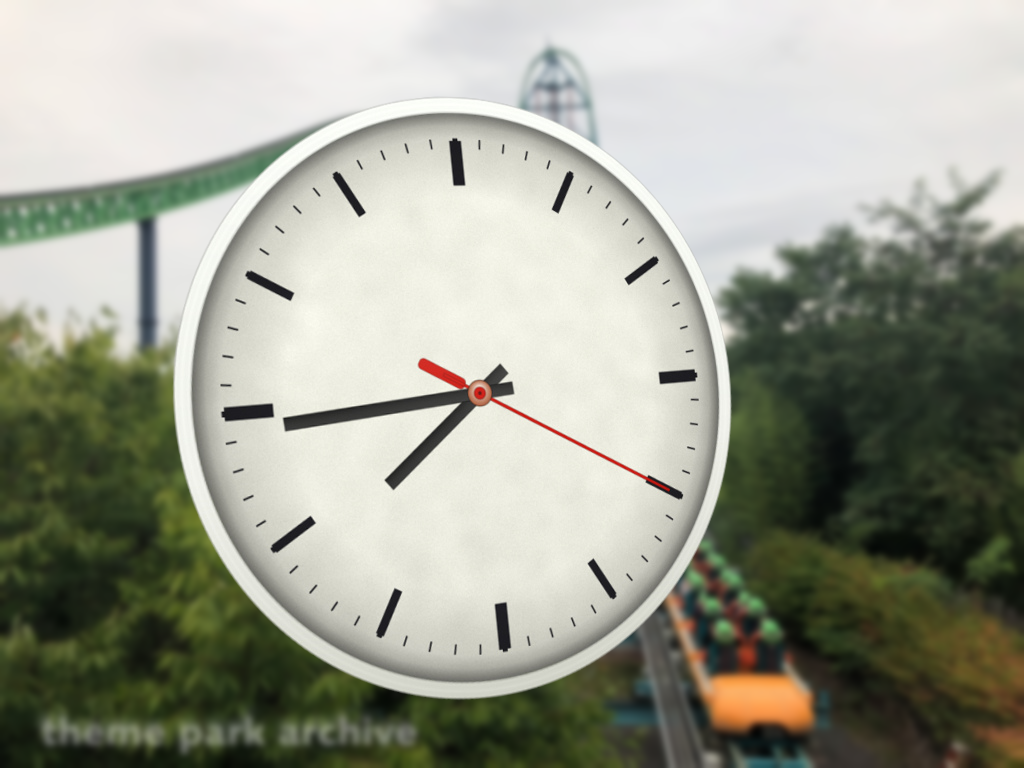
7:44:20
